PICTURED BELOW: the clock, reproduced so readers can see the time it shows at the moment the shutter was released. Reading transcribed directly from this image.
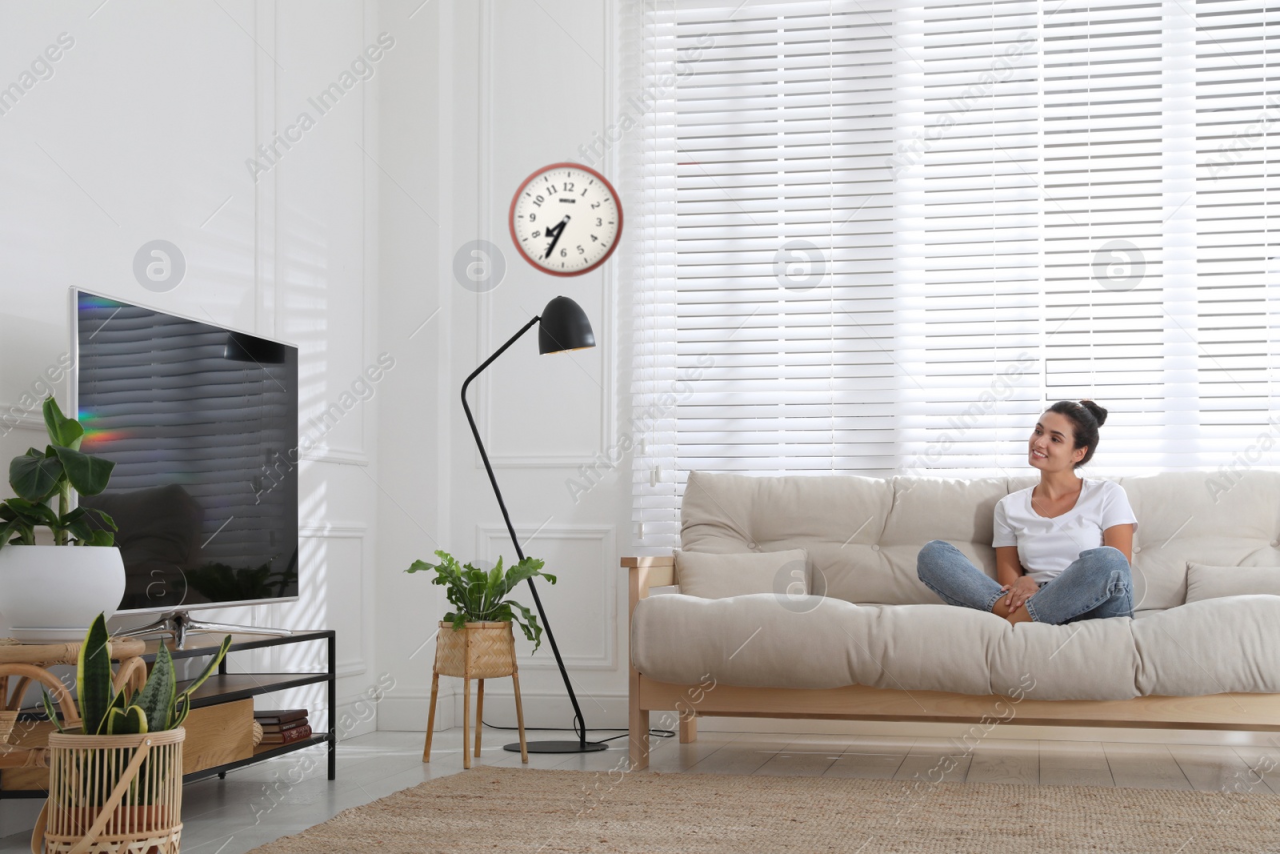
7:34
